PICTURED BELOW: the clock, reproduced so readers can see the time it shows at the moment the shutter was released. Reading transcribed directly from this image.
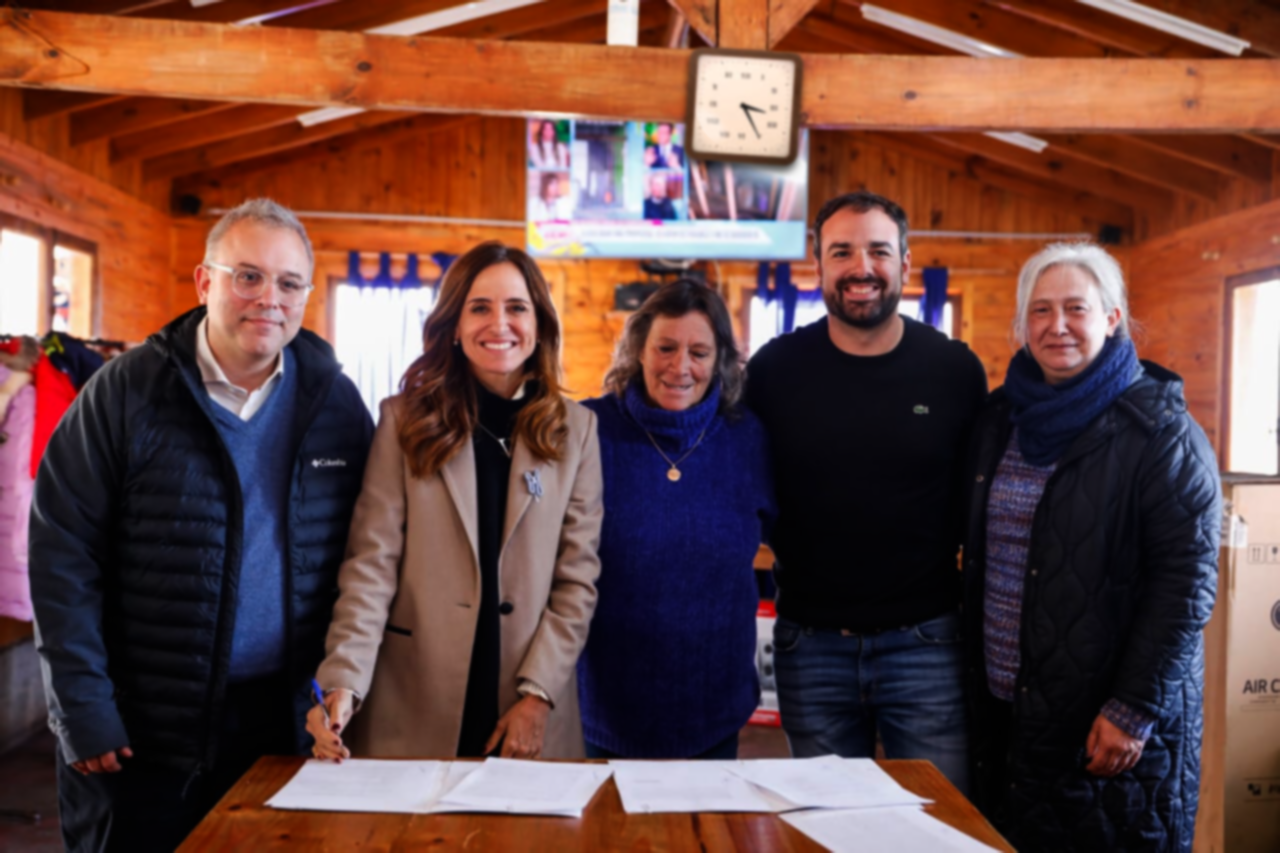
3:25
